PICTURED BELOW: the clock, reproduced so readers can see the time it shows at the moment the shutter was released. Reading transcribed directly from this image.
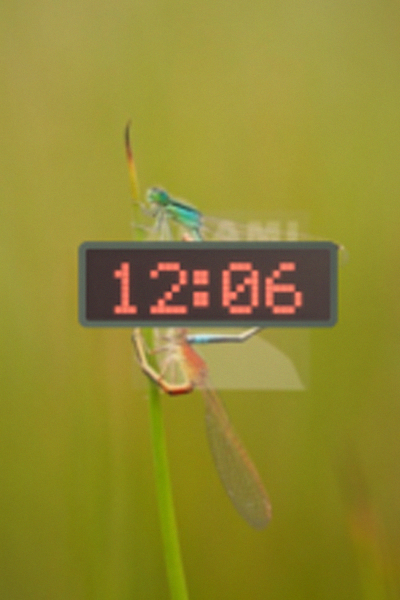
12:06
